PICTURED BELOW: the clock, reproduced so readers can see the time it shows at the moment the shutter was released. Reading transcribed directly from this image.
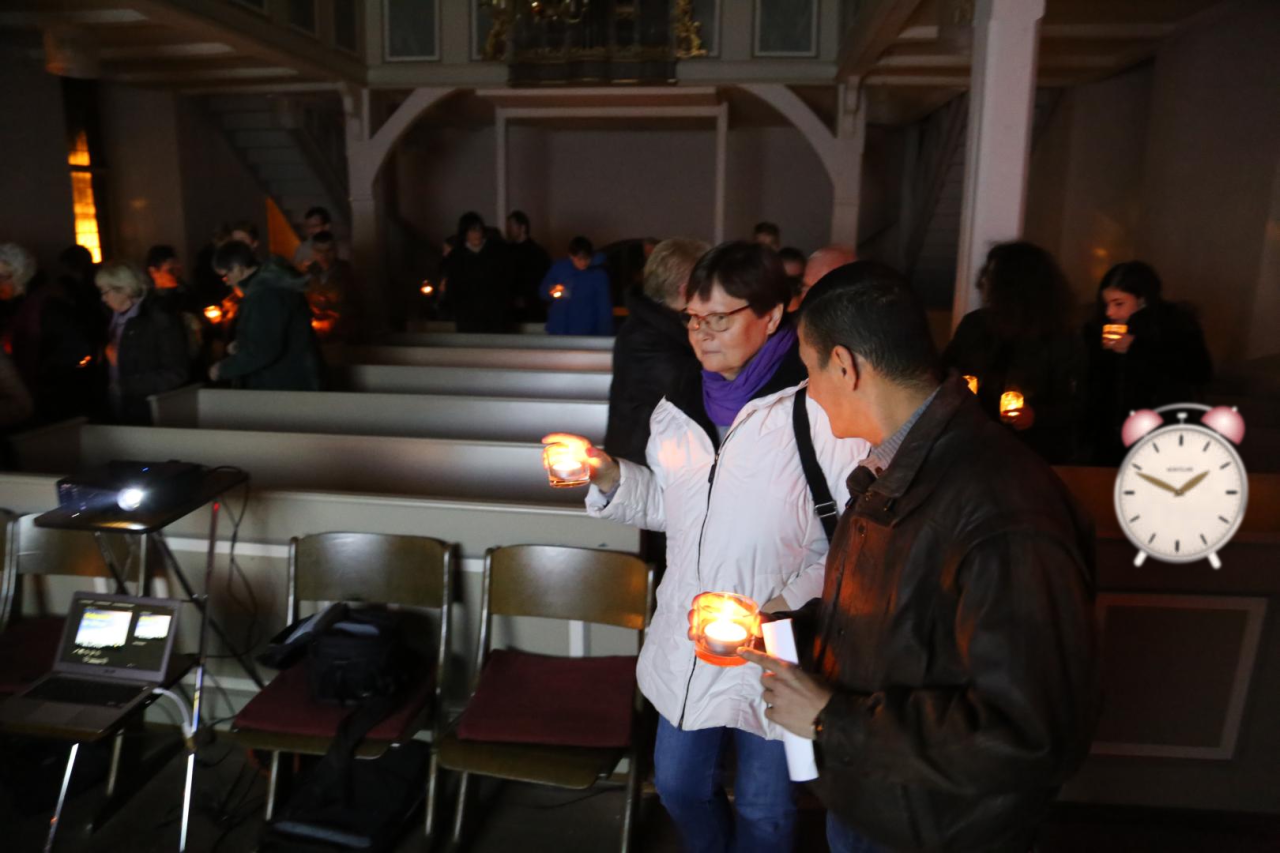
1:49
